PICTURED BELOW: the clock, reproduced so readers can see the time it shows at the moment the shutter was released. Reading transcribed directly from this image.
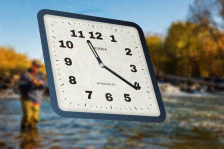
11:21
